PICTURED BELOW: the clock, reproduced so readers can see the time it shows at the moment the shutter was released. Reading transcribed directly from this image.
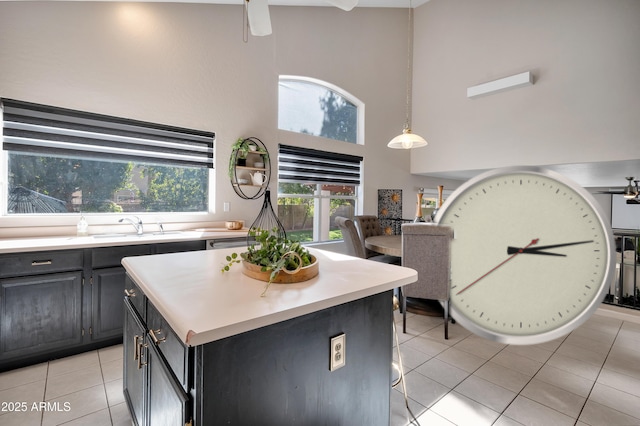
3:13:39
